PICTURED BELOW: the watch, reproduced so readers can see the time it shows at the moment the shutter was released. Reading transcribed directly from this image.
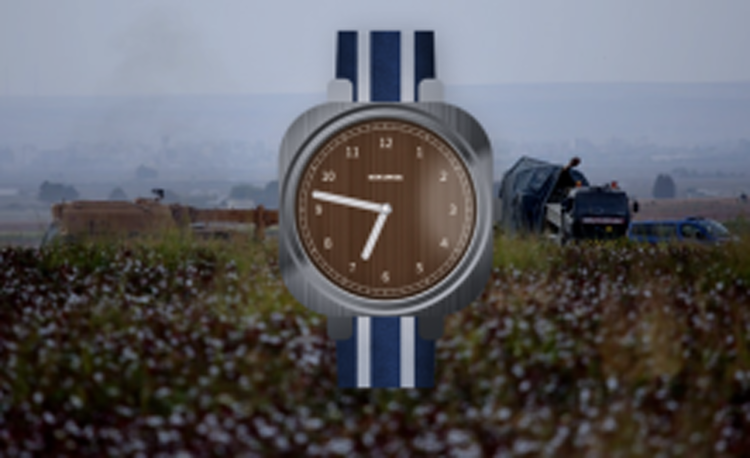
6:47
